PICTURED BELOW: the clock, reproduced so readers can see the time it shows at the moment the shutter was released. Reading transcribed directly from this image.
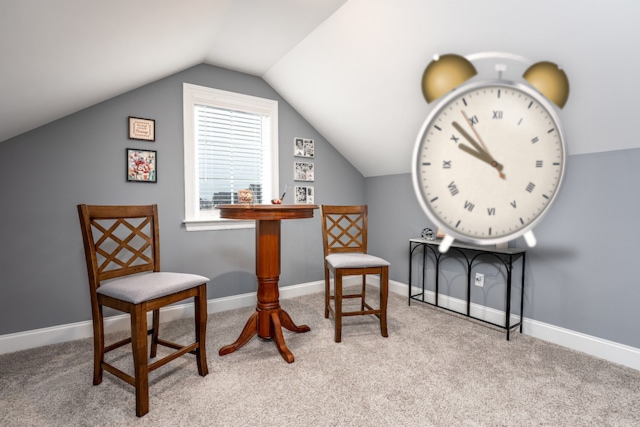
9:51:54
